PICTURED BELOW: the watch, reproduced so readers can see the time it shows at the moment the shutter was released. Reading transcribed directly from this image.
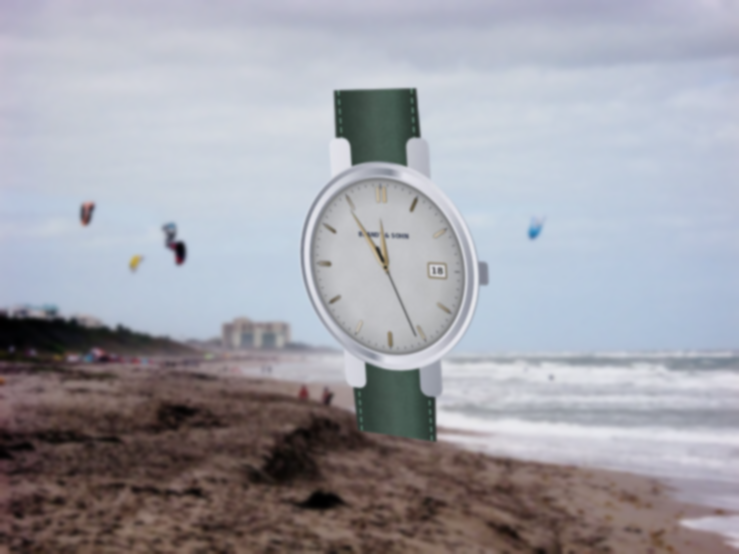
11:54:26
